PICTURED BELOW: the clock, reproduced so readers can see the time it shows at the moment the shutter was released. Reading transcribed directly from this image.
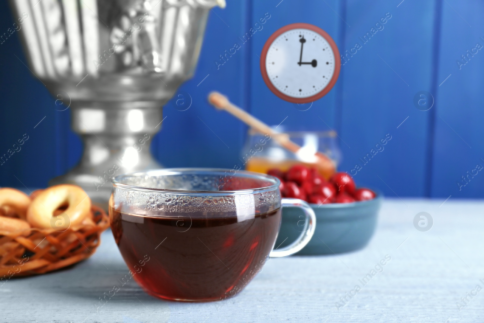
3:01
